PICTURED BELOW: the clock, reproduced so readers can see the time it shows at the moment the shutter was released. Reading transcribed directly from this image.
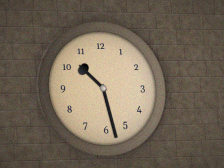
10:28
